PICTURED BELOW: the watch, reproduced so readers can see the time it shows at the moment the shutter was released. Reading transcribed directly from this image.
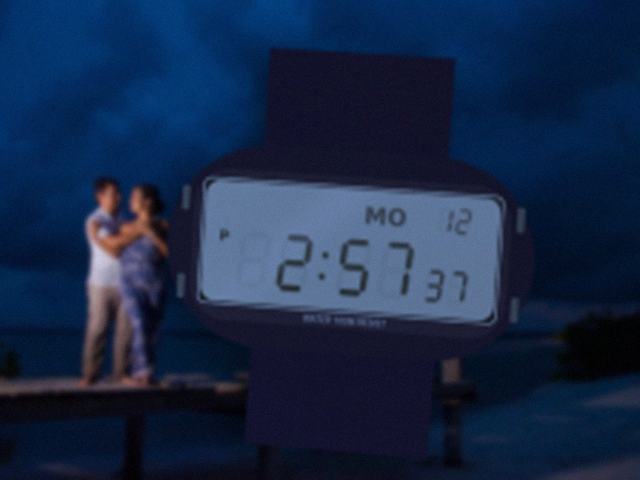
2:57:37
